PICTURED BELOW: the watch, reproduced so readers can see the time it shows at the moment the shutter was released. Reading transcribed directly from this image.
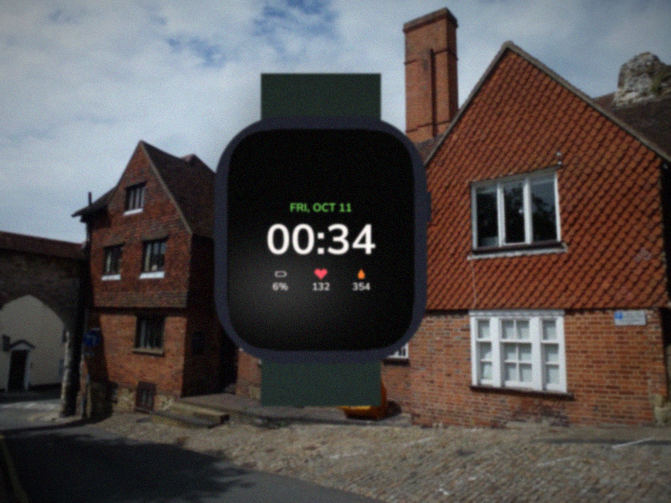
0:34
